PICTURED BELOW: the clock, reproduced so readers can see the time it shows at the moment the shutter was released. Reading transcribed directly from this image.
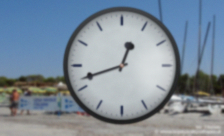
12:42
